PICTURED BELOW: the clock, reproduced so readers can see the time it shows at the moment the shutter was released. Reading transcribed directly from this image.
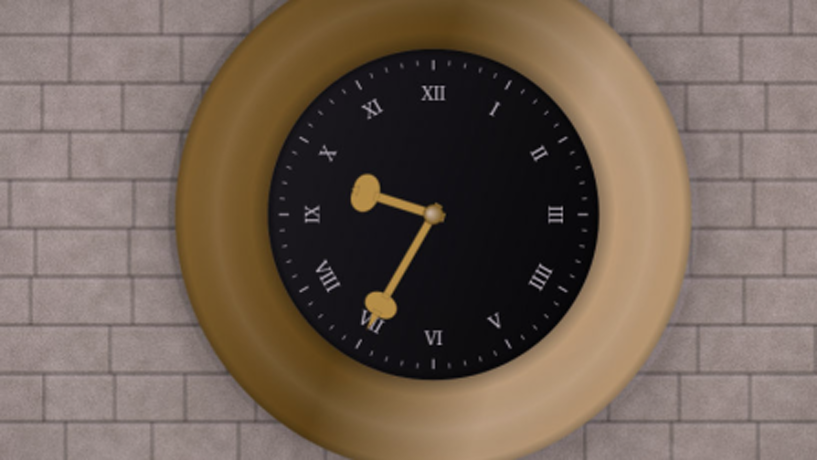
9:35
